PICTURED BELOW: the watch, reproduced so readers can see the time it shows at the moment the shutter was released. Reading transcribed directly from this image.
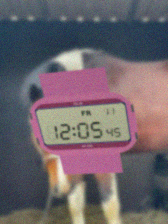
12:05
